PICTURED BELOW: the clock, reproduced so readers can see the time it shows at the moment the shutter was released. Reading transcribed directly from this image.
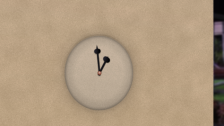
12:59
